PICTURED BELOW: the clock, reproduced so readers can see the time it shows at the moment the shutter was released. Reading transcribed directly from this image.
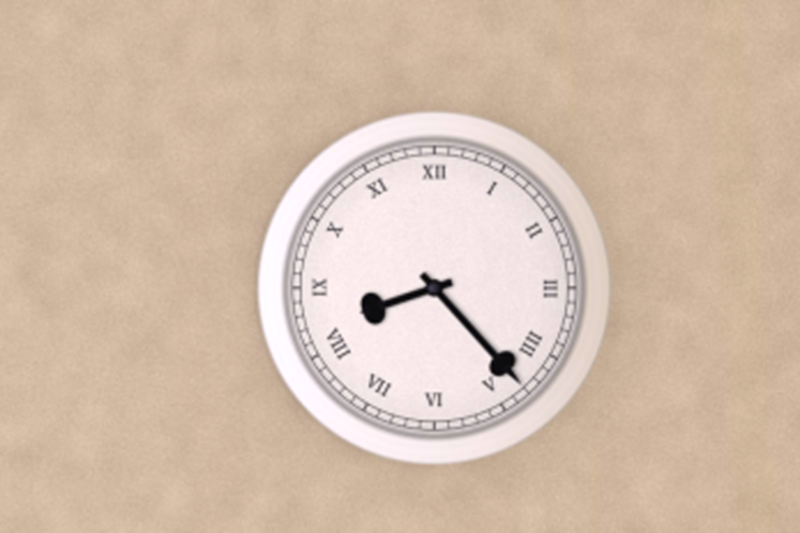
8:23
